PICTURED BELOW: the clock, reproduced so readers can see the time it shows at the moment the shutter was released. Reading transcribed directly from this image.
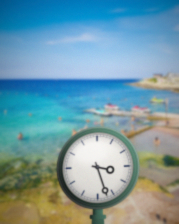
3:27
